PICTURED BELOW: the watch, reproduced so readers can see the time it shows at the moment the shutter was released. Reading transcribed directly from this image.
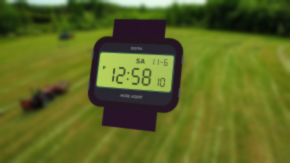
12:58
